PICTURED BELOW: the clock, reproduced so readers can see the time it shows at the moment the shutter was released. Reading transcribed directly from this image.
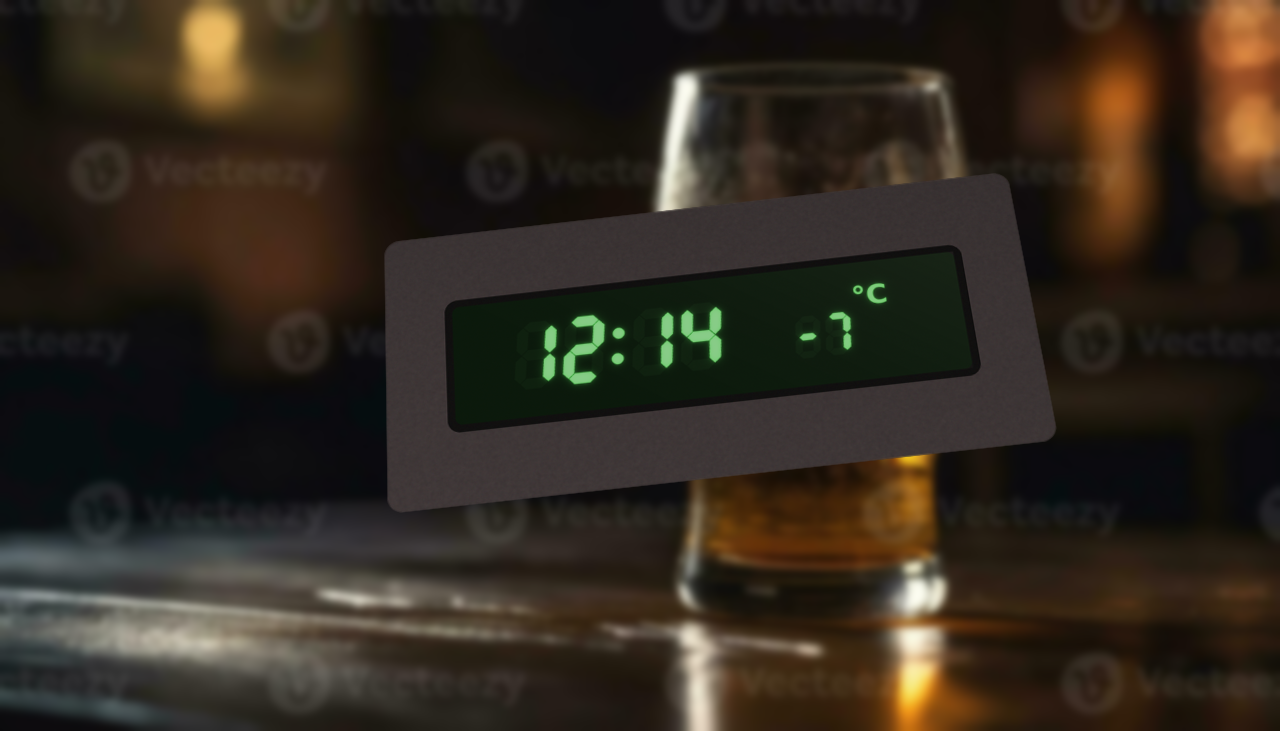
12:14
